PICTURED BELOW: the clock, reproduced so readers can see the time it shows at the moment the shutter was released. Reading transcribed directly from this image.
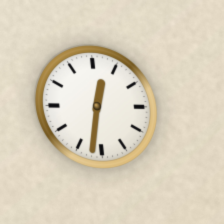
12:32
